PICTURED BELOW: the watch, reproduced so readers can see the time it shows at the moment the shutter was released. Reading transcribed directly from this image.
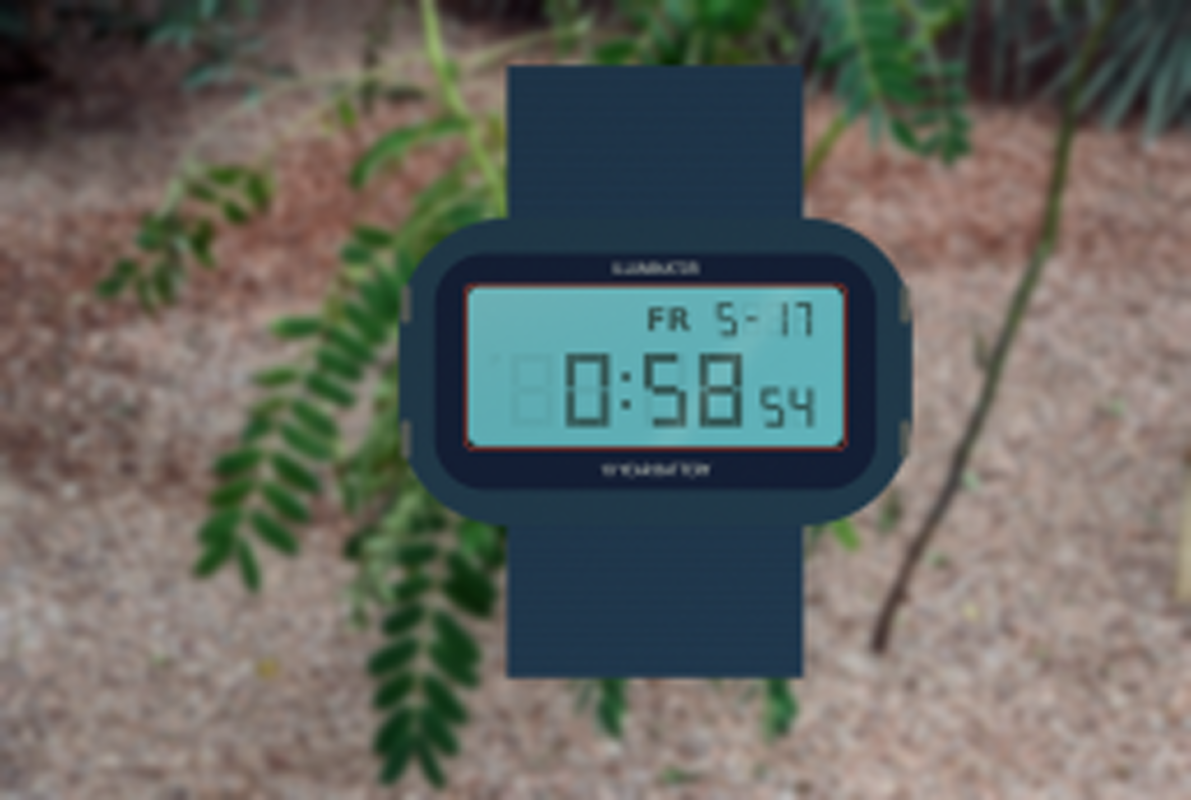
0:58:54
